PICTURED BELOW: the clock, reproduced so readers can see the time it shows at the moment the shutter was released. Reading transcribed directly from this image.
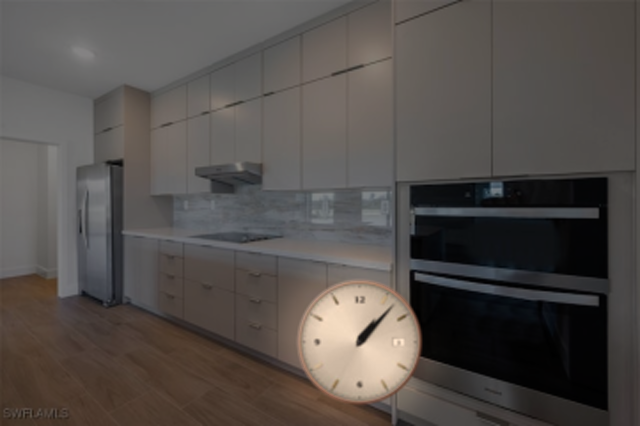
1:07
